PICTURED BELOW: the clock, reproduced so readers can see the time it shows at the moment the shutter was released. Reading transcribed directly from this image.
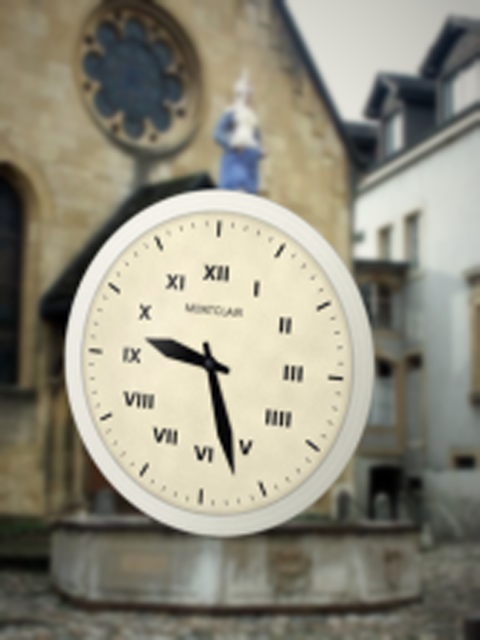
9:27
